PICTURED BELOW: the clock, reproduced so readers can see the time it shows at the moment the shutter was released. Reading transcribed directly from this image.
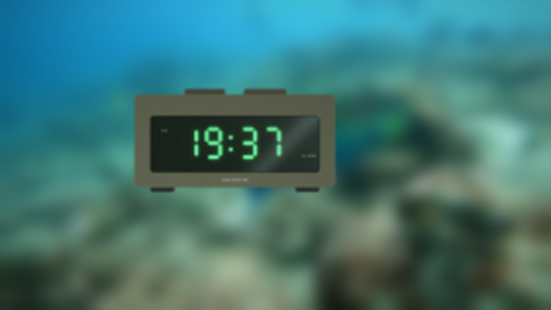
19:37
